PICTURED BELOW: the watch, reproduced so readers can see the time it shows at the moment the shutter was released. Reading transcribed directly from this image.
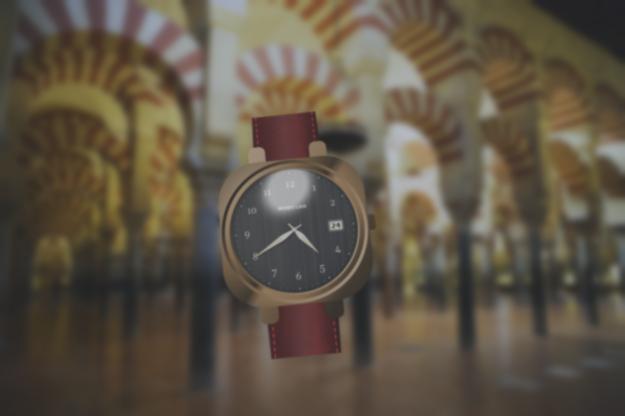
4:40
